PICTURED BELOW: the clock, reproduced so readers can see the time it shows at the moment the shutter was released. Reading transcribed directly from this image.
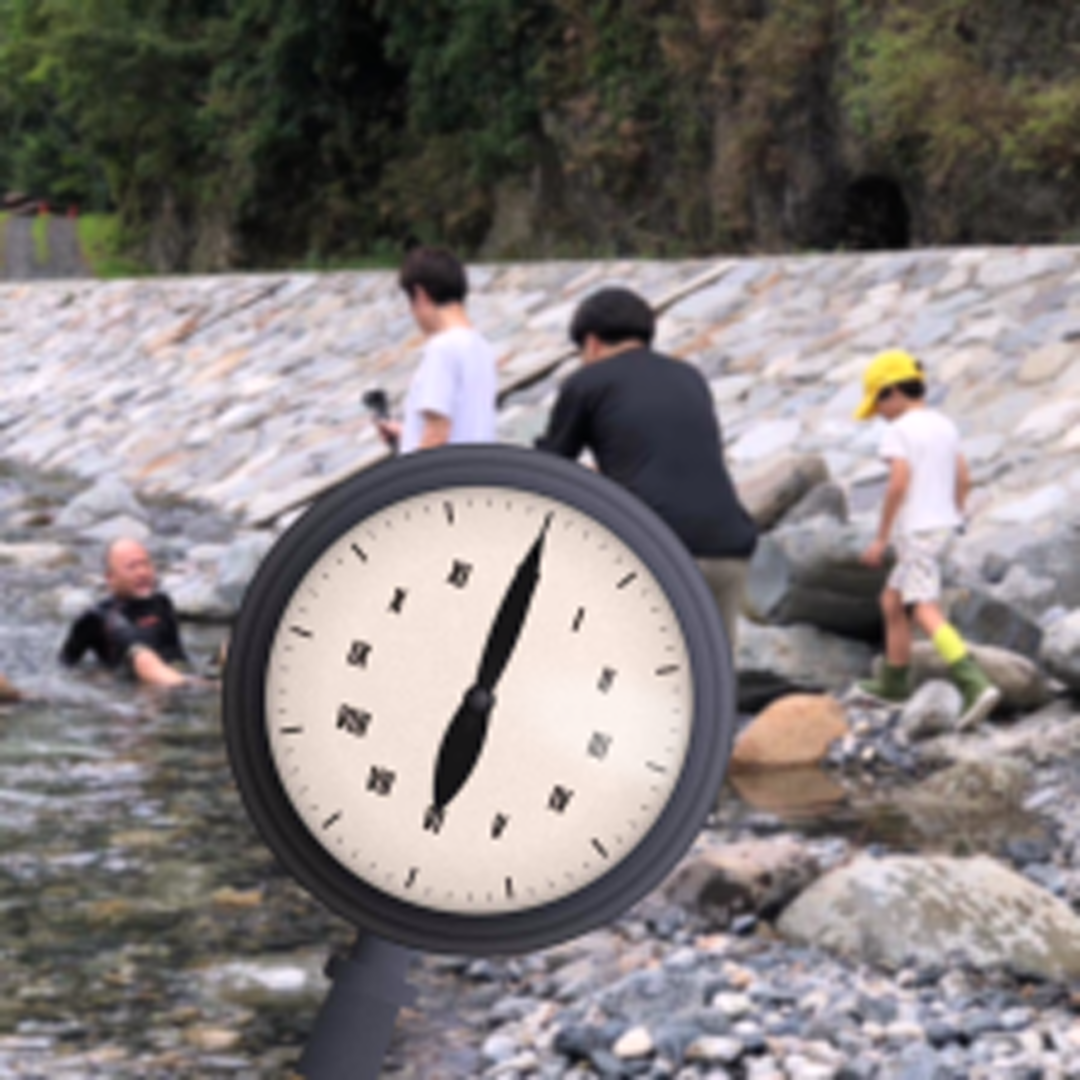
6:00
